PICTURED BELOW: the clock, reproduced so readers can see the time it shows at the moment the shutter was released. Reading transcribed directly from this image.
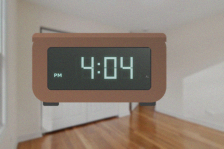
4:04
